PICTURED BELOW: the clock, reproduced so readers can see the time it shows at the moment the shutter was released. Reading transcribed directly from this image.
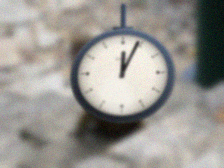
12:04
